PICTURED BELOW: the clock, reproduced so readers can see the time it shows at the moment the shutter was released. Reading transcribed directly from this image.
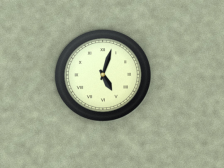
5:03
